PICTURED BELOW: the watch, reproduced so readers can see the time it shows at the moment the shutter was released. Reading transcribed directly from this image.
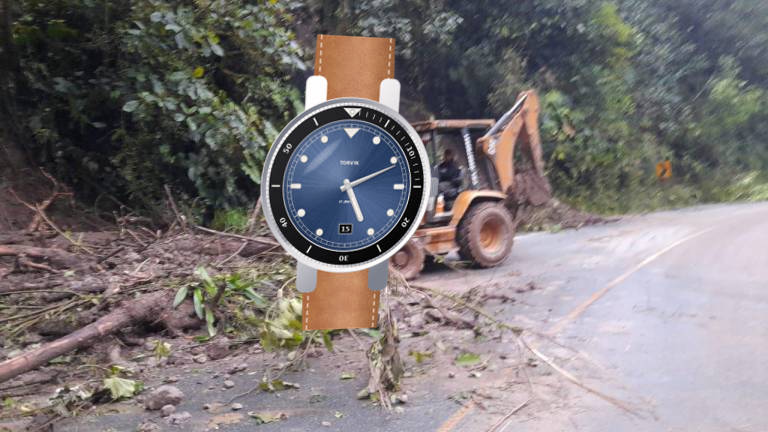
5:11
